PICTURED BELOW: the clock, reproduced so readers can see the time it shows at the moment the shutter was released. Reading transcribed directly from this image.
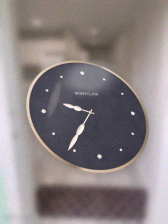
9:36
